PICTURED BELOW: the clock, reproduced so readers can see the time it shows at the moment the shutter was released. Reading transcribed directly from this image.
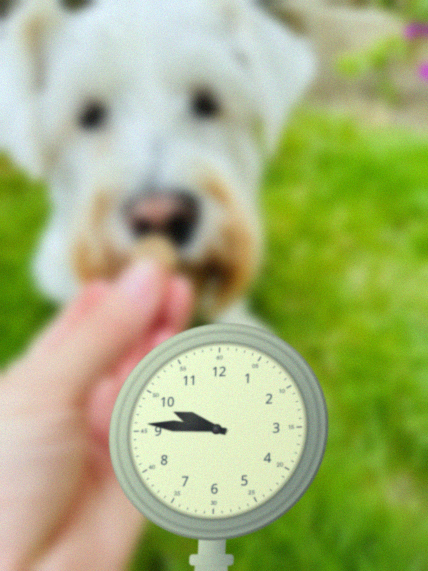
9:46
